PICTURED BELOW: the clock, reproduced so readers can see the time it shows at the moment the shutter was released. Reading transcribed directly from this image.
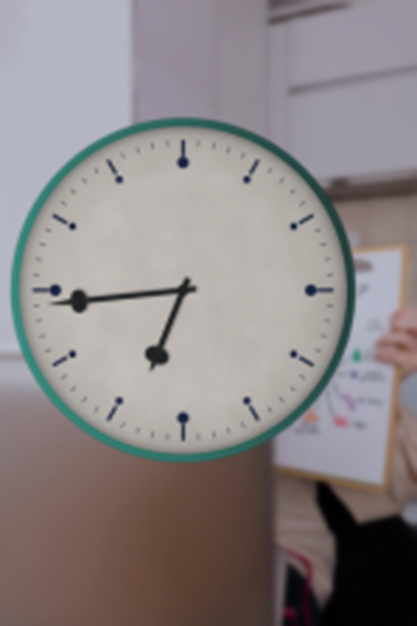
6:44
